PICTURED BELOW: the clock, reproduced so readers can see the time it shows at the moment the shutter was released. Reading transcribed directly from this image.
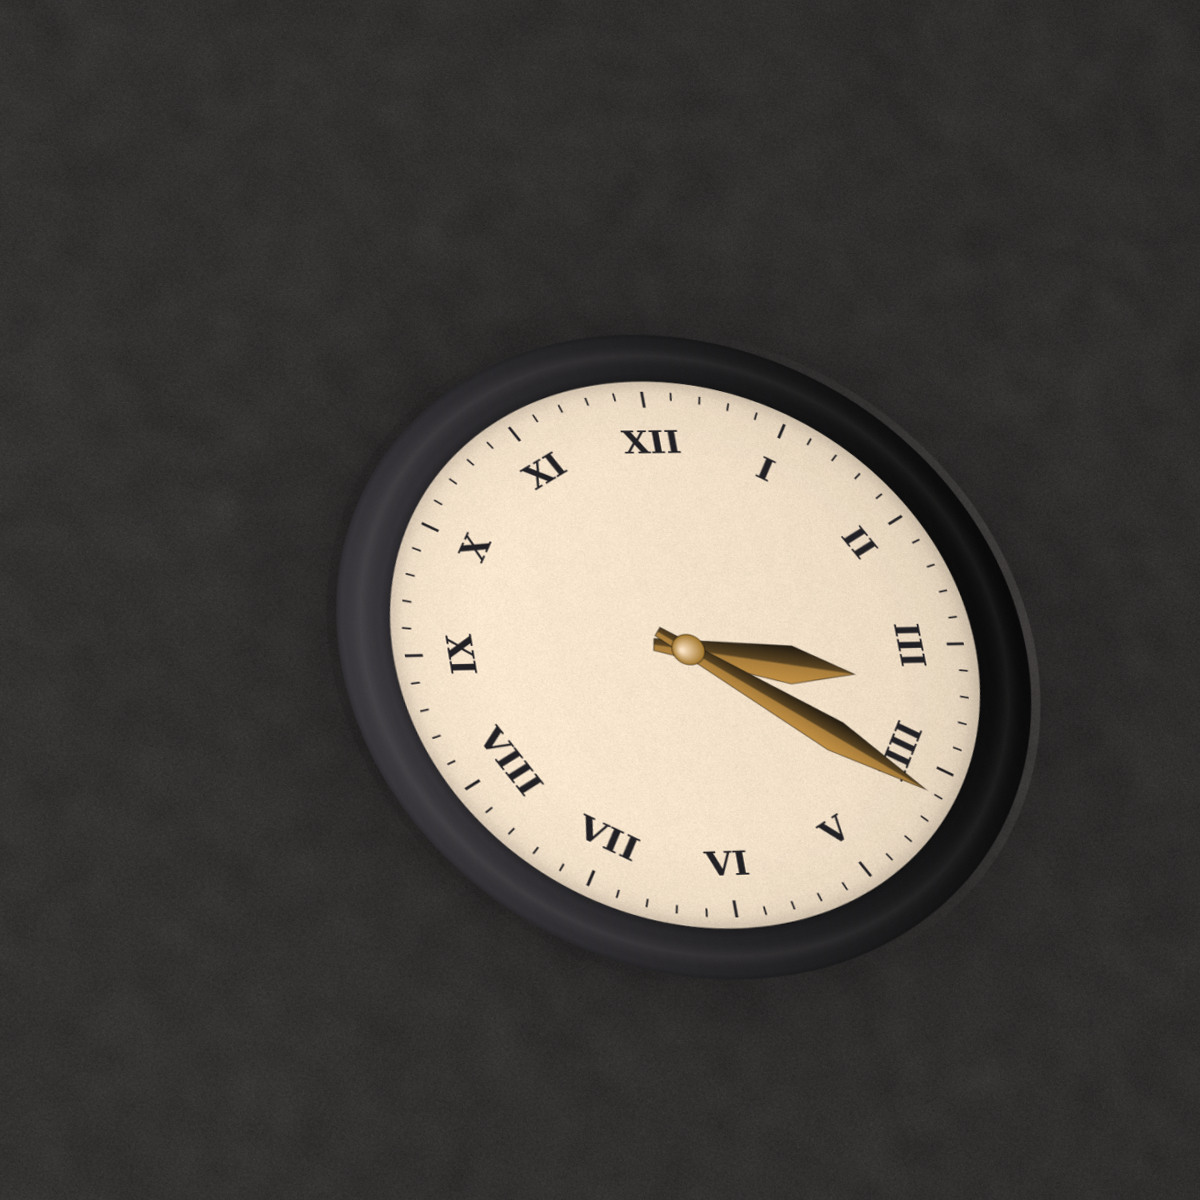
3:21
